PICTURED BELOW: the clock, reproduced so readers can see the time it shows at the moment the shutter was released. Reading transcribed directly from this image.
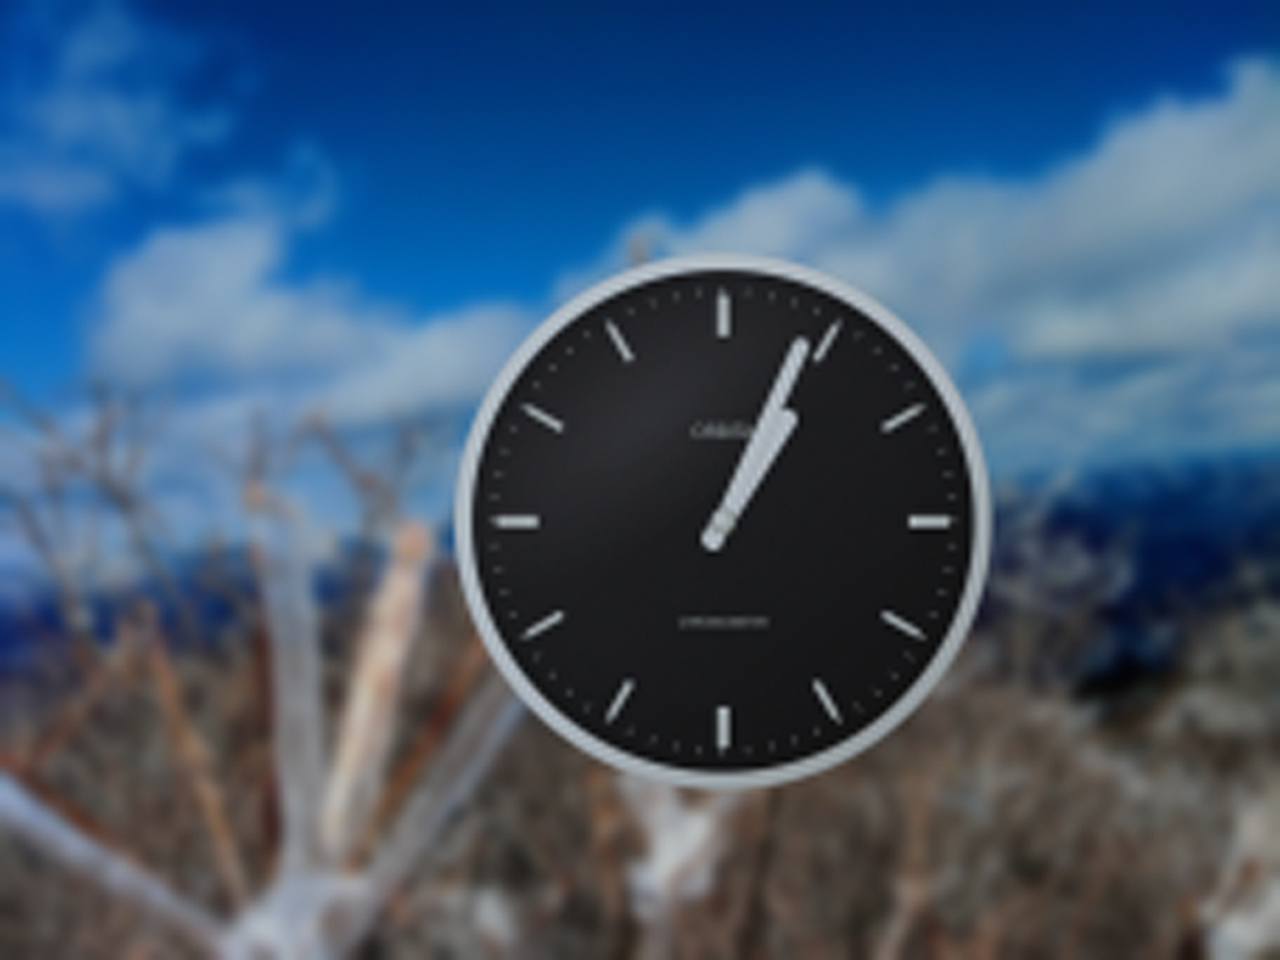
1:04
